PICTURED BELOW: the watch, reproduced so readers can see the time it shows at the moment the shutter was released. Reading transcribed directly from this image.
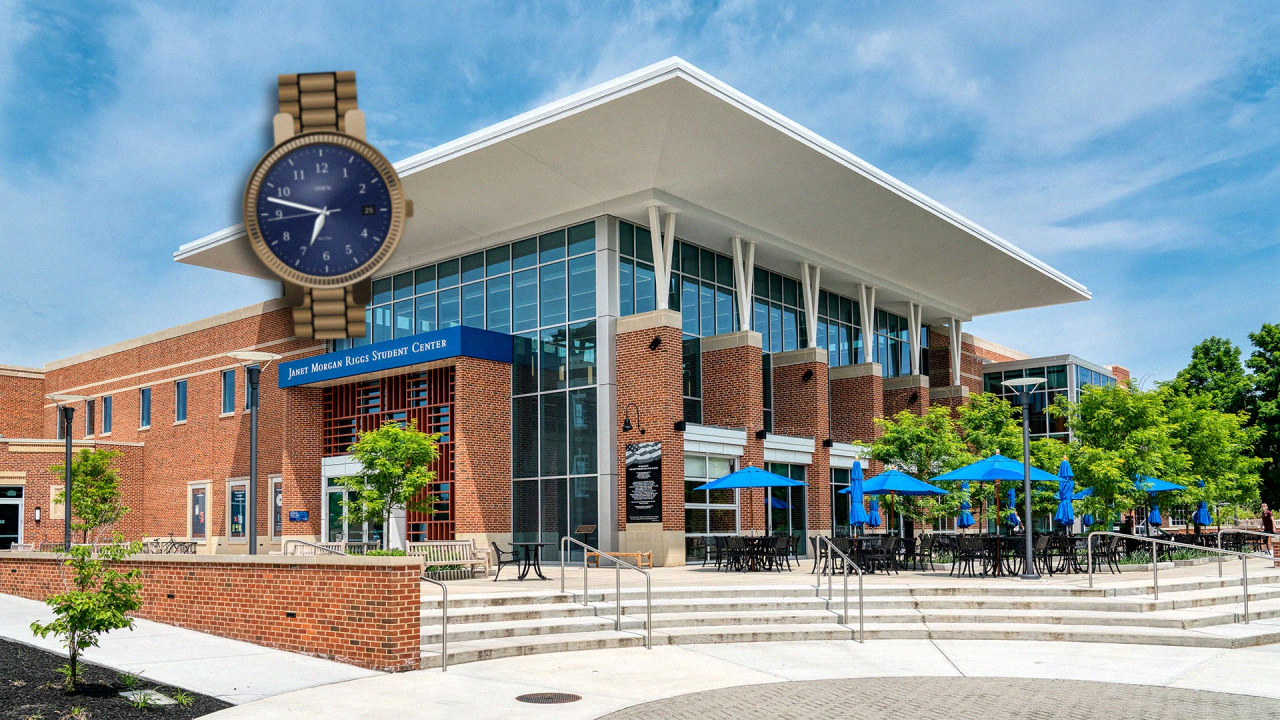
6:47:44
